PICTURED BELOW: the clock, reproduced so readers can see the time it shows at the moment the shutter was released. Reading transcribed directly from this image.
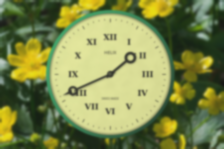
1:41
